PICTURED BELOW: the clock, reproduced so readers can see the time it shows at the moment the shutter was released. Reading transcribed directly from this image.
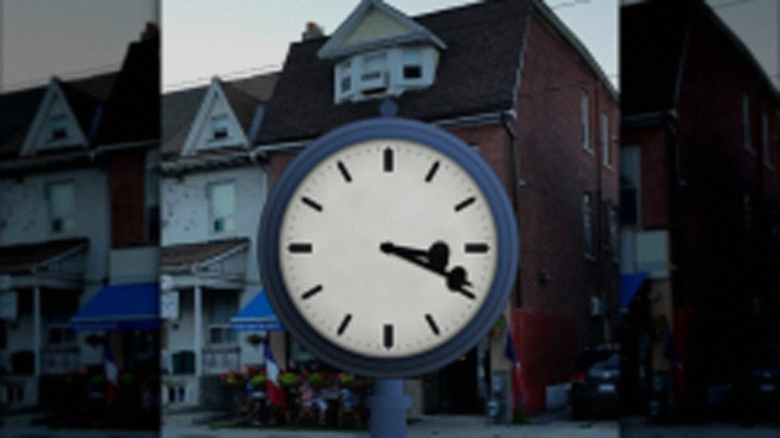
3:19
